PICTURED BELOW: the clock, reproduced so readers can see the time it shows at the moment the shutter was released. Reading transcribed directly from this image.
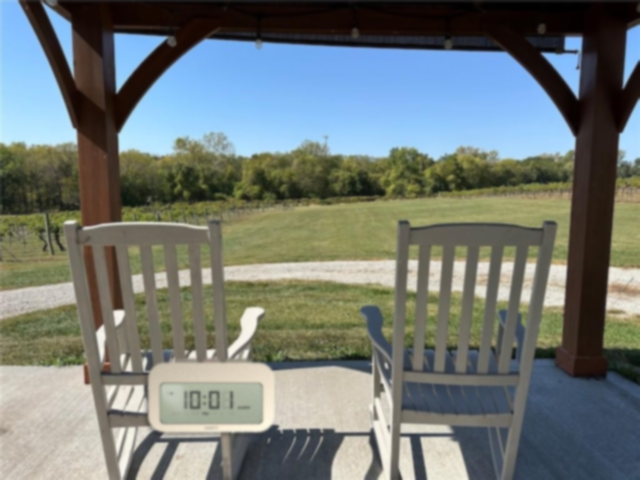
10:01
